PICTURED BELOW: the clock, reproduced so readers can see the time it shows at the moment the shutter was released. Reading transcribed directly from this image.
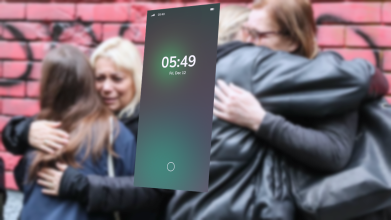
5:49
